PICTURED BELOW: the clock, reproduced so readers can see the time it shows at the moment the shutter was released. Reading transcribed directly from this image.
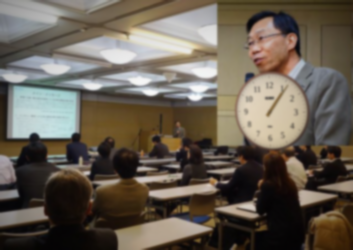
1:06
